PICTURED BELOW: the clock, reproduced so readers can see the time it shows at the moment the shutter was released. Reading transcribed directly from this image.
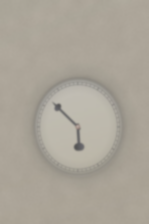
5:52
